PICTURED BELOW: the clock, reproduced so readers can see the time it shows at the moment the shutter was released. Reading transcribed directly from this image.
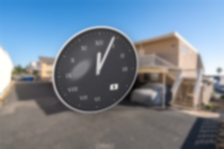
12:04
